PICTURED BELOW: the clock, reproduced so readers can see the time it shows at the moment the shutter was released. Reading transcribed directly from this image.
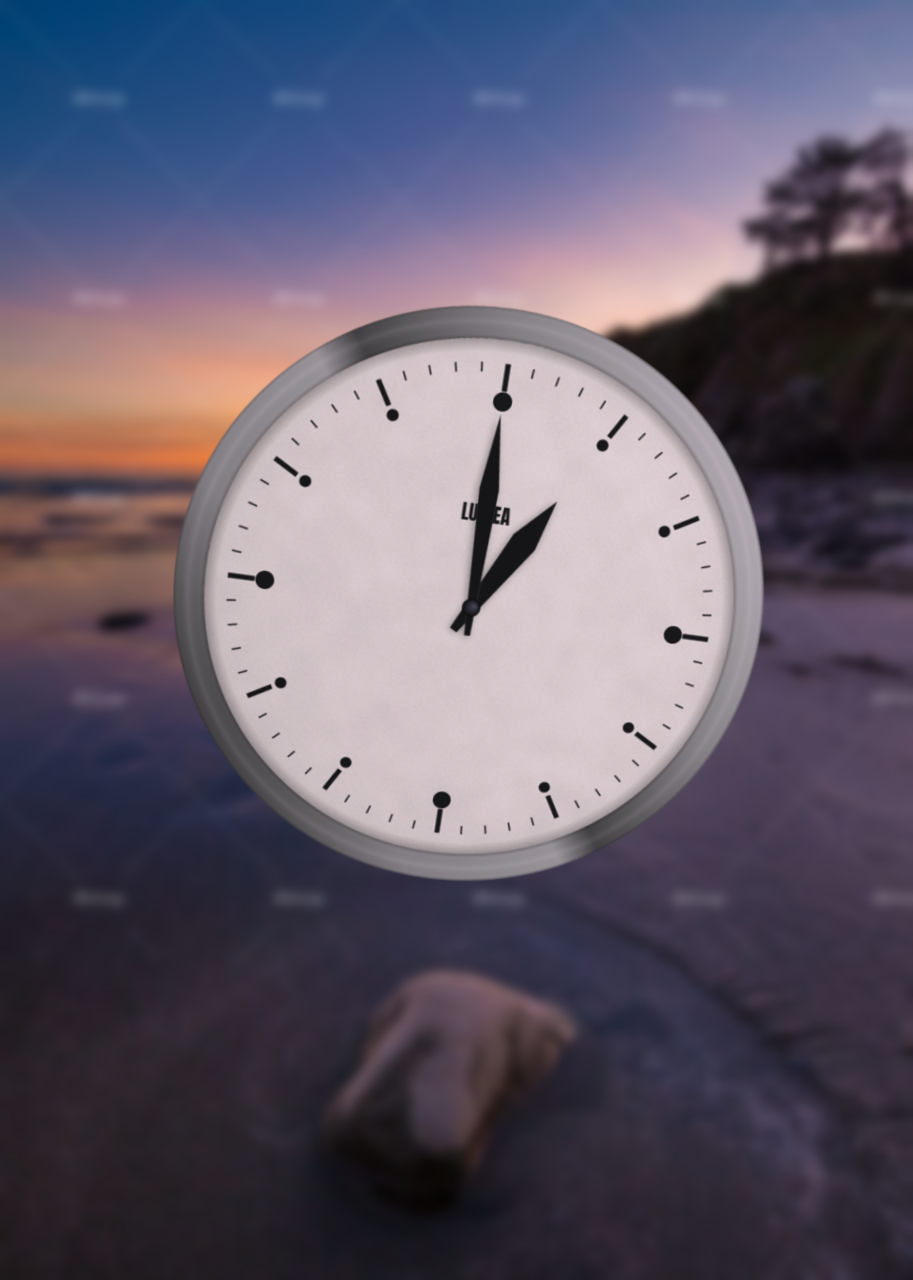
1:00
